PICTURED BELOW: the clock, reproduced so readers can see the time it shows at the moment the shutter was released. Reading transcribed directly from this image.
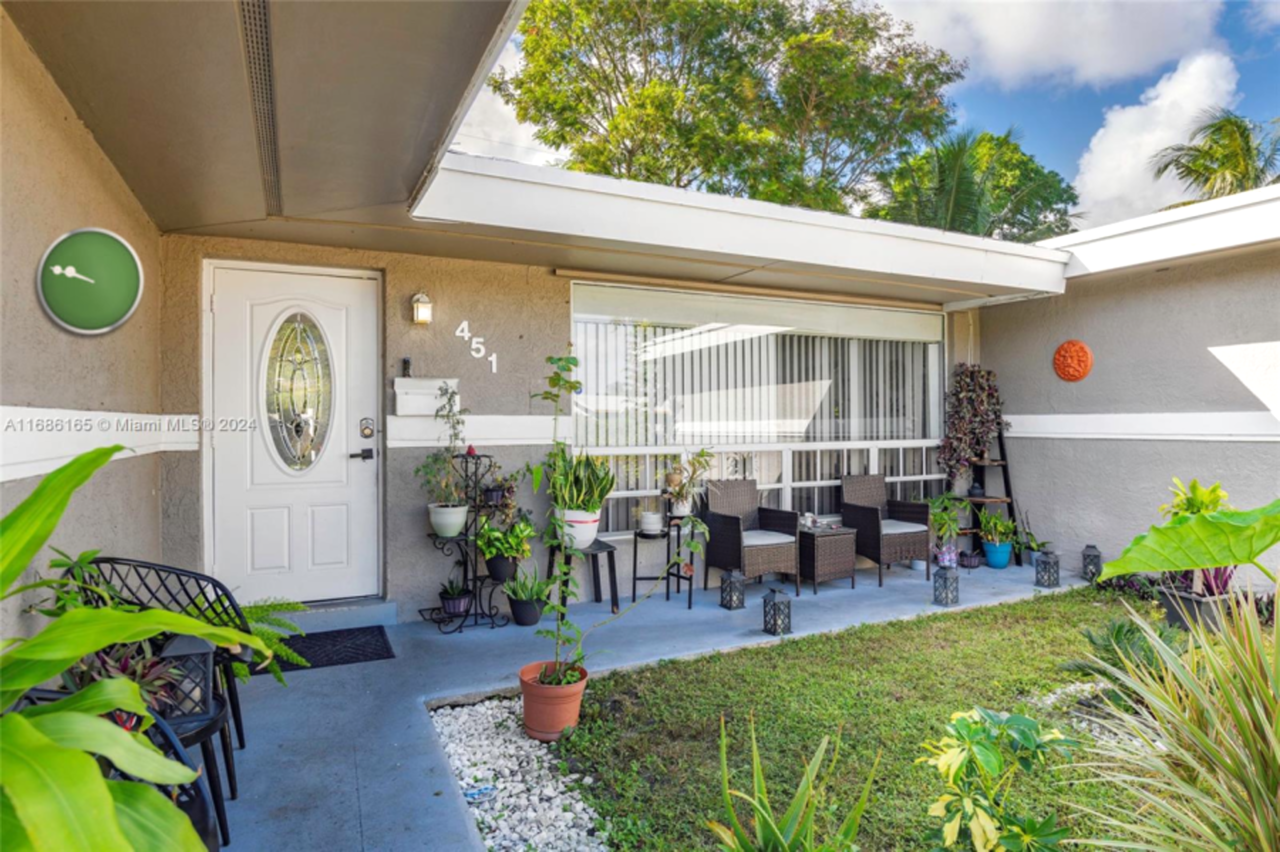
9:48
